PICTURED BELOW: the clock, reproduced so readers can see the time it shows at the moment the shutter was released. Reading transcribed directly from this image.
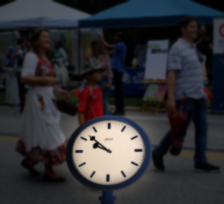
9:52
